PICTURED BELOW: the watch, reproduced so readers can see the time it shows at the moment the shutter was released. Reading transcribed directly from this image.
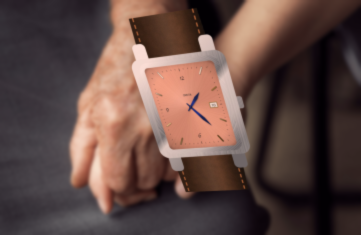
1:24
